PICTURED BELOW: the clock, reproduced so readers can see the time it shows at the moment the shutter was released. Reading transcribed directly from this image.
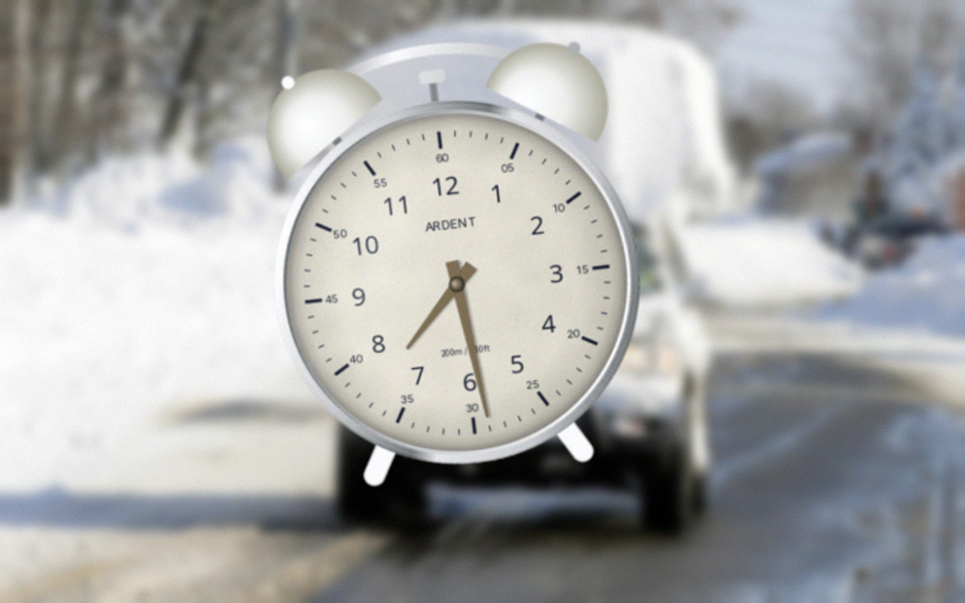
7:29
